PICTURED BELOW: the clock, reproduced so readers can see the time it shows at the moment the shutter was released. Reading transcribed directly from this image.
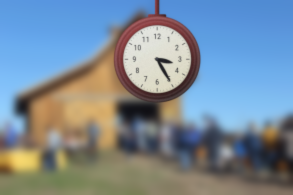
3:25
